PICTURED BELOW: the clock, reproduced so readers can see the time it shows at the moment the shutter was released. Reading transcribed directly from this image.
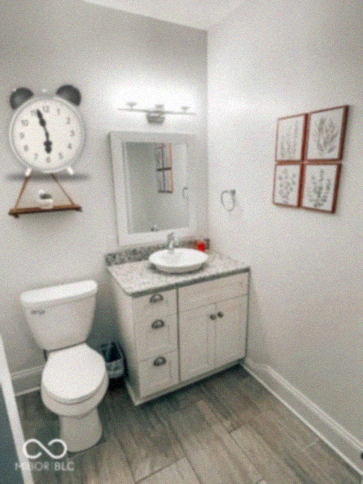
5:57
